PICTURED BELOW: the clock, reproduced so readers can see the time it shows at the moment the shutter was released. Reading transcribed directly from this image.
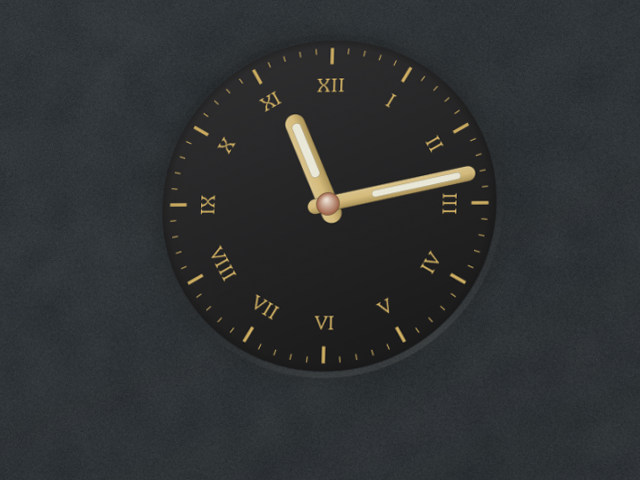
11:13
